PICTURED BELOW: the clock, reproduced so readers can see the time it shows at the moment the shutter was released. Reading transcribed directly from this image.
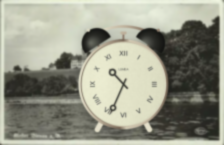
10:34
